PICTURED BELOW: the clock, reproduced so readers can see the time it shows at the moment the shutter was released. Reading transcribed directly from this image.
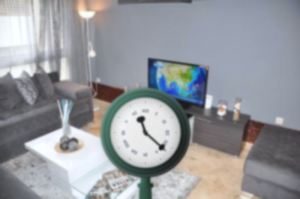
11:22
